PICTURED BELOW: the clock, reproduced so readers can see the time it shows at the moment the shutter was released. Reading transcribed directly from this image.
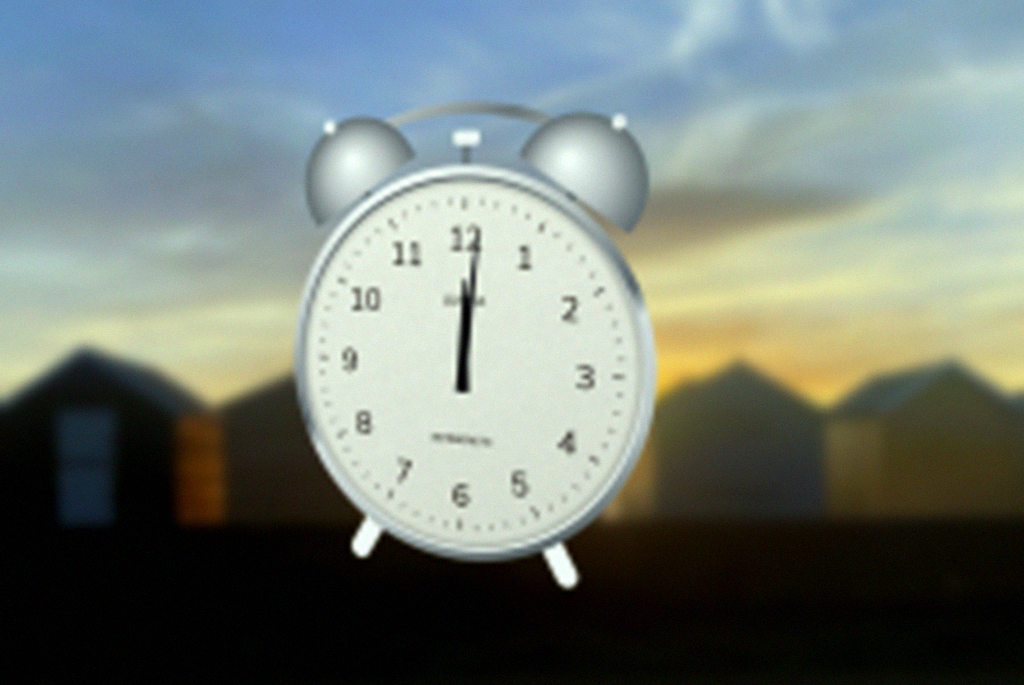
12:01
